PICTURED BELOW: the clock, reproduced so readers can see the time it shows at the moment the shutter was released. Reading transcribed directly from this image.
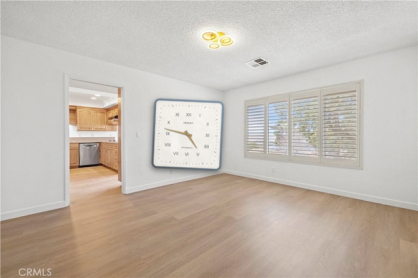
4:47
